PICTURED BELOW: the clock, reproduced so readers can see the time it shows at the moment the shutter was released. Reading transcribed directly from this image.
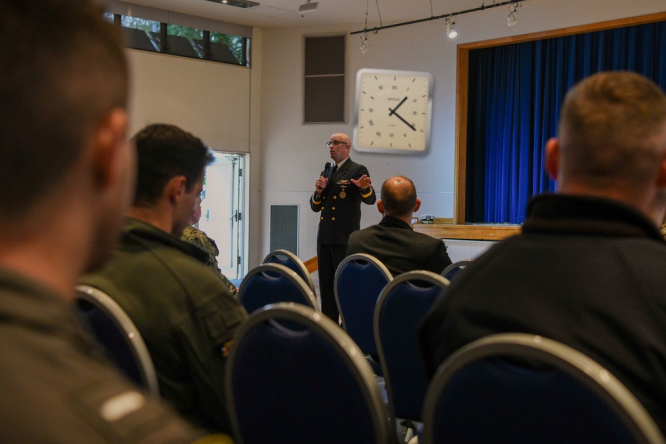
1:21
